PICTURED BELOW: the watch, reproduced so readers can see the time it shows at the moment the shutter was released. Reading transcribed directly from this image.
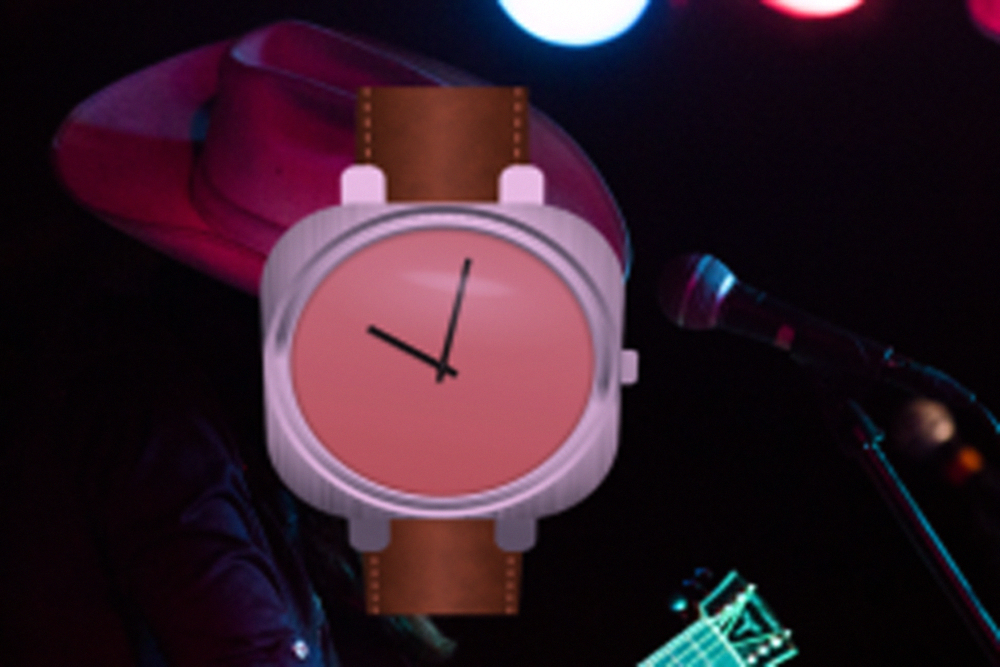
10:02
